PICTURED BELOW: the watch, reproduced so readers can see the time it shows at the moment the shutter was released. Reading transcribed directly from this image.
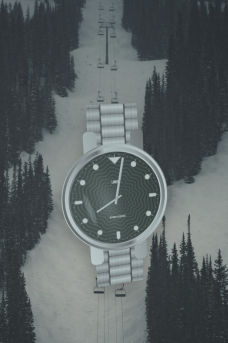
8:02
